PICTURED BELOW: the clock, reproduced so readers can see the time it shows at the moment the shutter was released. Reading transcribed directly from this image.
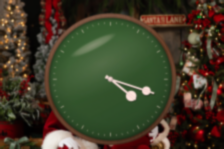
4:18
